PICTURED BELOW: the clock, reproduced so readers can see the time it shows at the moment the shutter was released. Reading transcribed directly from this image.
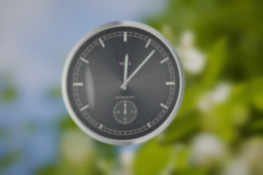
12:07
